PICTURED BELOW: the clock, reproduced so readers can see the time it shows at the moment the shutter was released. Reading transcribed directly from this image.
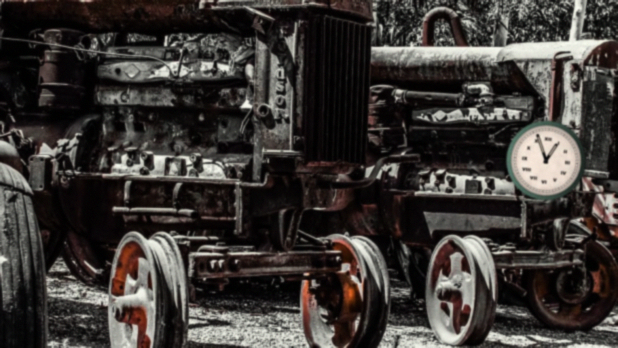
12:56
